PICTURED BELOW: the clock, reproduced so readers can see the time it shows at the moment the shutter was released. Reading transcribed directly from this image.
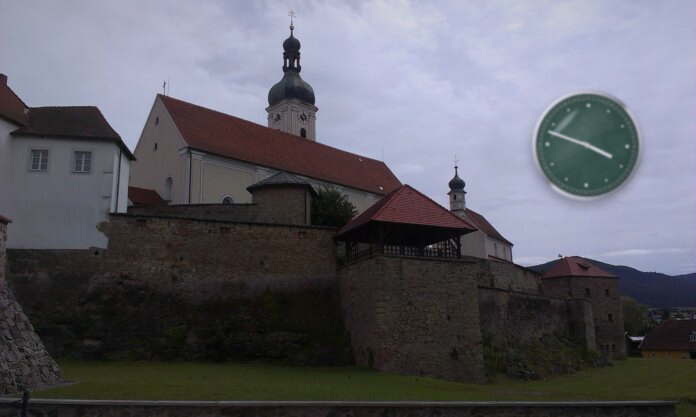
3:48
